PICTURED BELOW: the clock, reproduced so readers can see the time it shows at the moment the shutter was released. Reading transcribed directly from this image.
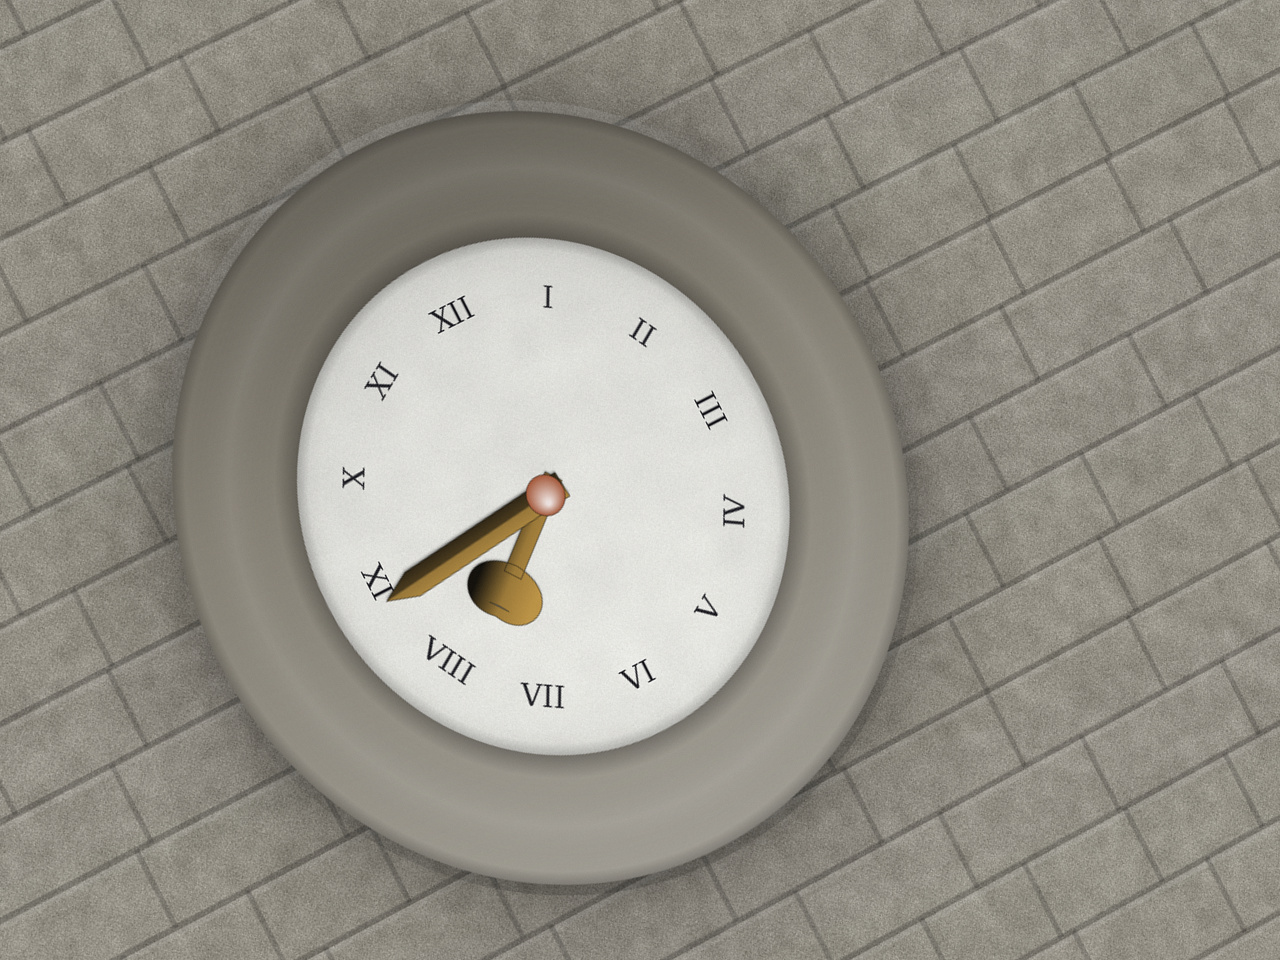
7:44
